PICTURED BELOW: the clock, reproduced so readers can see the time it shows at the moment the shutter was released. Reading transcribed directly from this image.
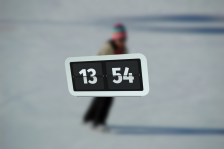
13:54
